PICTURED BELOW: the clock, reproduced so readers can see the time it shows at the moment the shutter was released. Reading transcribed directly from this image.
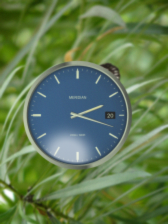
2:18
